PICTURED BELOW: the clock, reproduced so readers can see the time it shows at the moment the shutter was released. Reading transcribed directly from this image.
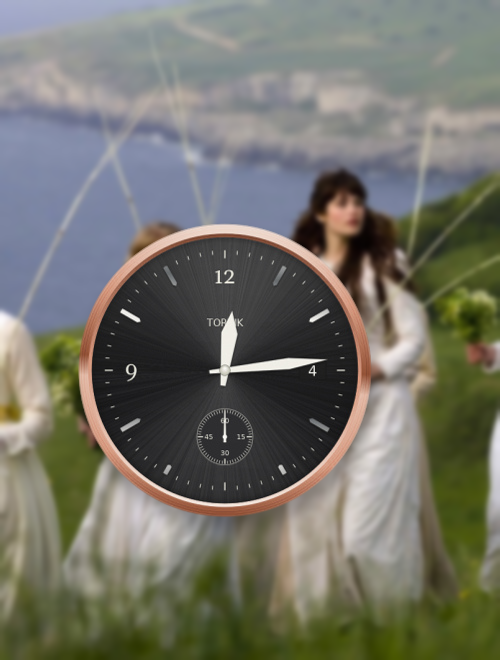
12:14
